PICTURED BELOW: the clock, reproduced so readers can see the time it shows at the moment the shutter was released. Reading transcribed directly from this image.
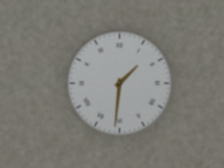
1:31
